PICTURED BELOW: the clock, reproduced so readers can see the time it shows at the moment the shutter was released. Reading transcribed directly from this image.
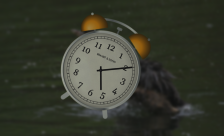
5:10
